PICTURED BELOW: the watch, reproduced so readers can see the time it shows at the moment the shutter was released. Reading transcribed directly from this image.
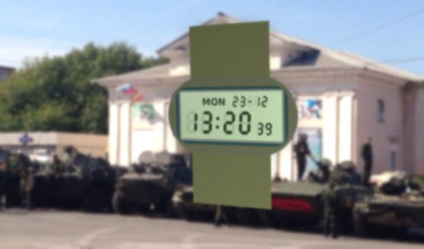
13:20:39
